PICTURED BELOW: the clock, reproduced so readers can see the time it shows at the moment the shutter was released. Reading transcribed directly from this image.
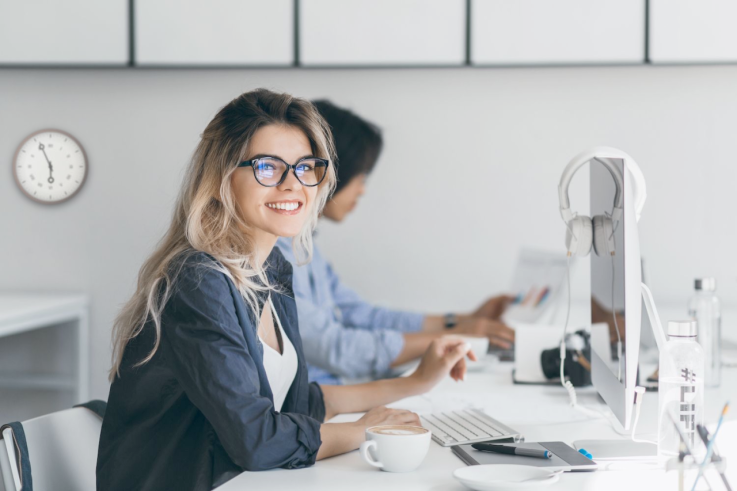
5:56
